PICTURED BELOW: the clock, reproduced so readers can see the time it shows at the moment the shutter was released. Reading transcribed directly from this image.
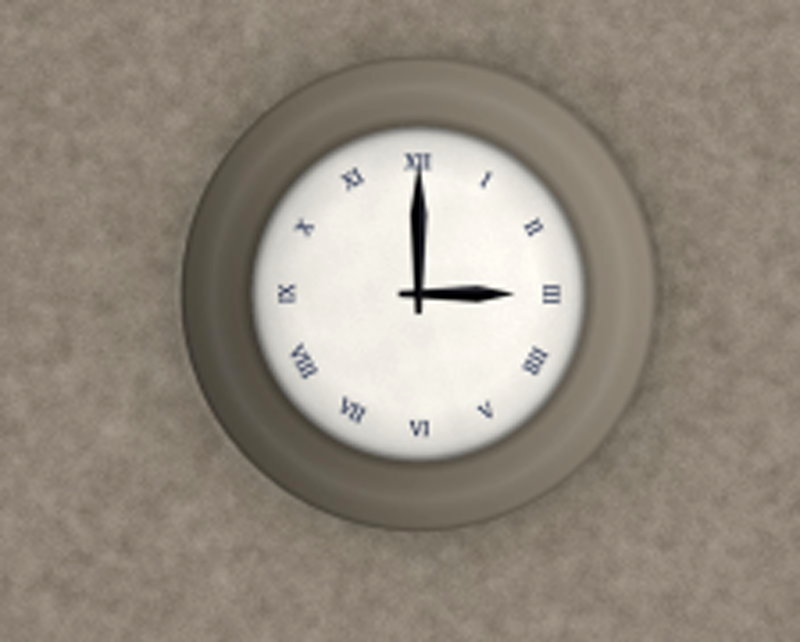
3:00
